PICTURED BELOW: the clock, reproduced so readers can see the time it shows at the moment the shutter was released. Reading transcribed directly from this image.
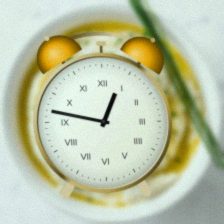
12:47
